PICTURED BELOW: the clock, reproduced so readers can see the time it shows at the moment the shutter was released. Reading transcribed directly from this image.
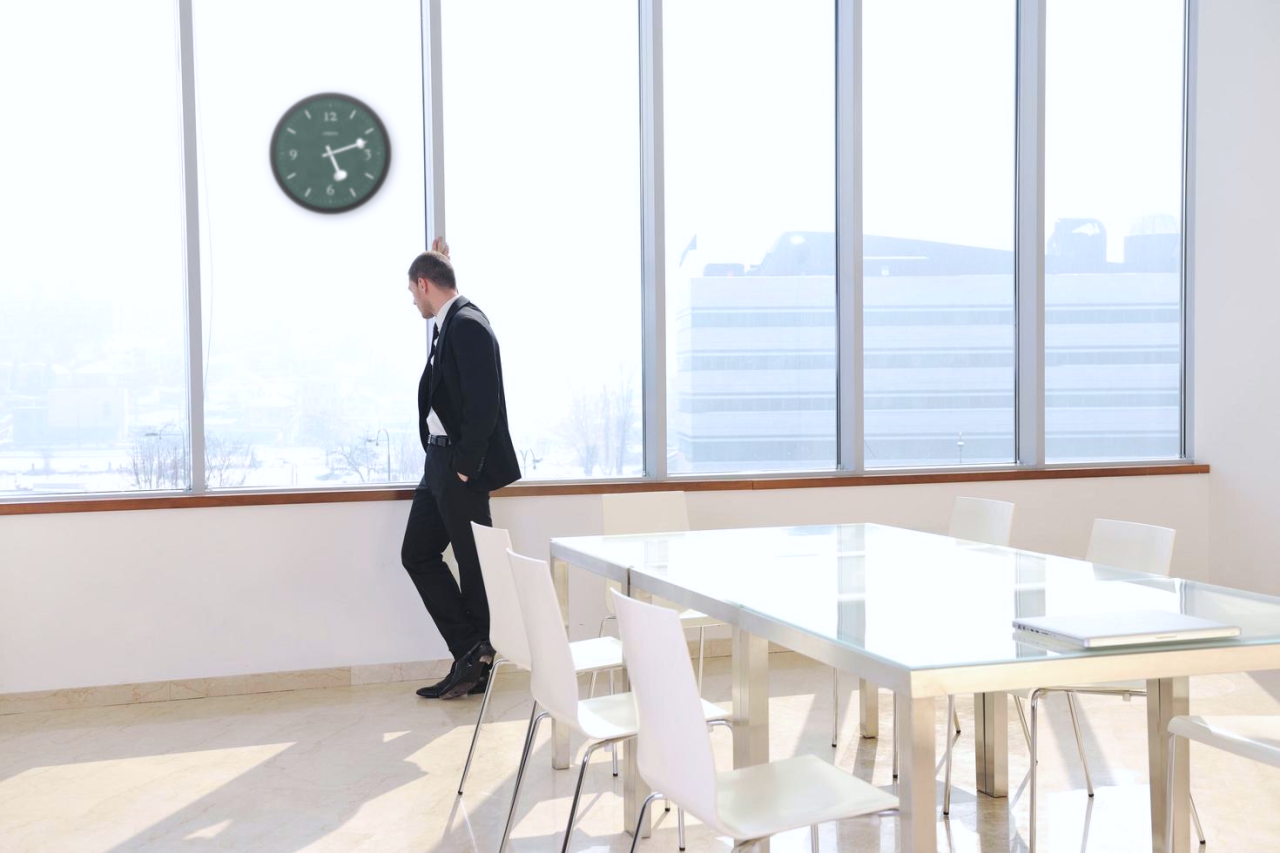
5:12
